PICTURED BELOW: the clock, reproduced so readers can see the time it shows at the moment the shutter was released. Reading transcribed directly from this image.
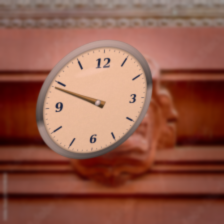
9:49
